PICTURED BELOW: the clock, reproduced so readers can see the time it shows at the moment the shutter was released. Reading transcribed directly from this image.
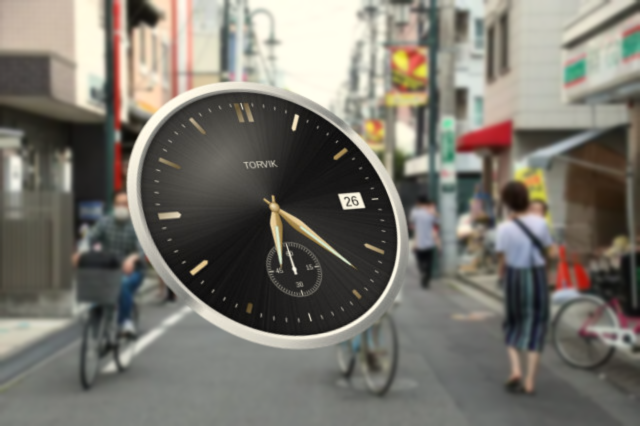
6:23
